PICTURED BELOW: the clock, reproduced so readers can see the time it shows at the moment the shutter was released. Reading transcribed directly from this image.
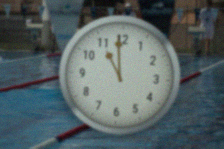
10:59
